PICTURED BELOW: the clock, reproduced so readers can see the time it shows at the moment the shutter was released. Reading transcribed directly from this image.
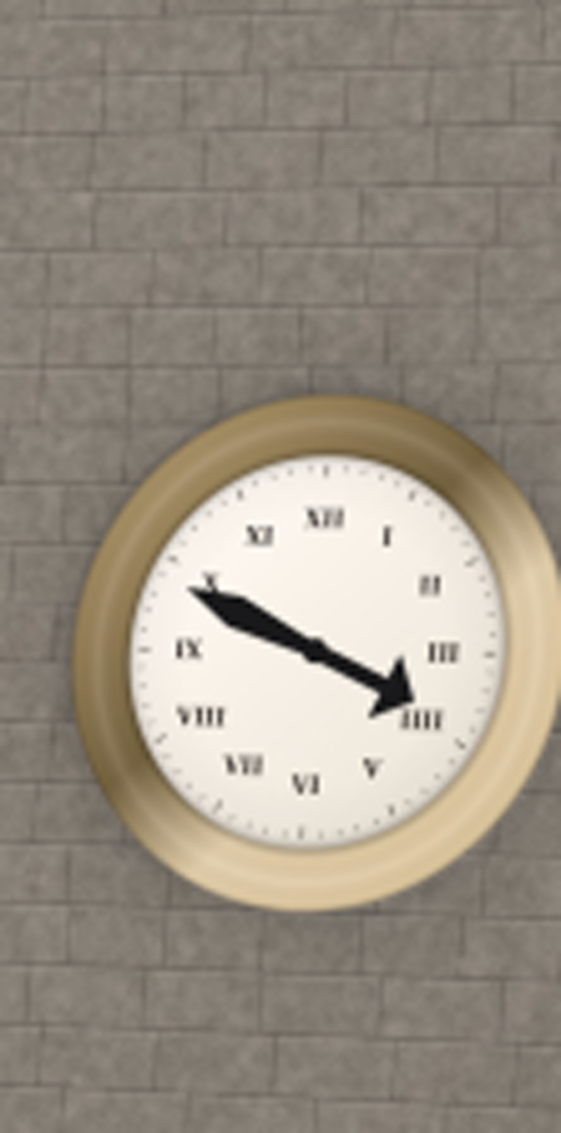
3:49
